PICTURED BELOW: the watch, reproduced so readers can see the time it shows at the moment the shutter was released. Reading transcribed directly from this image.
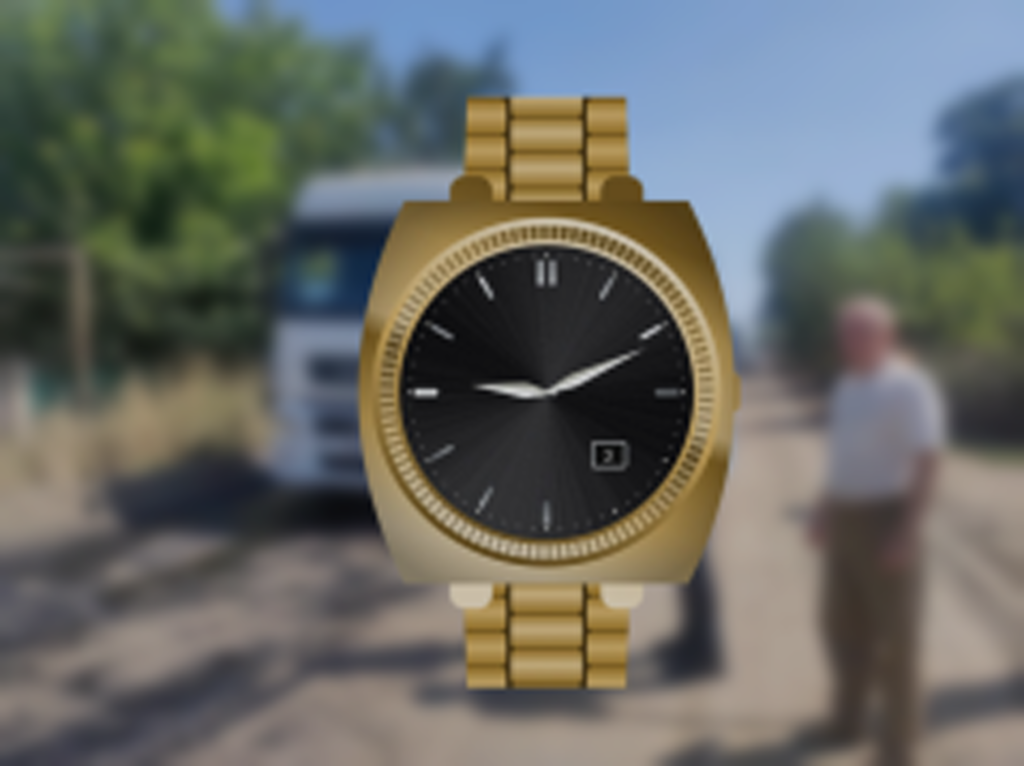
9:11
